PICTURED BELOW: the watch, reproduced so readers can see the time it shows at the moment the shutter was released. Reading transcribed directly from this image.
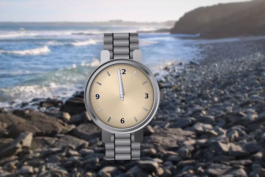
11:59
